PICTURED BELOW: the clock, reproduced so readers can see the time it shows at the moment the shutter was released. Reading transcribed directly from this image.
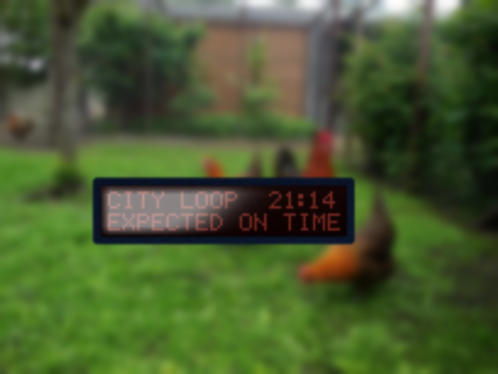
21:14
